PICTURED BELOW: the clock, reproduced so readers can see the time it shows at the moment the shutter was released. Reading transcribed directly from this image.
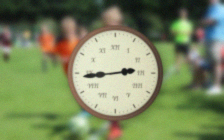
2:44
